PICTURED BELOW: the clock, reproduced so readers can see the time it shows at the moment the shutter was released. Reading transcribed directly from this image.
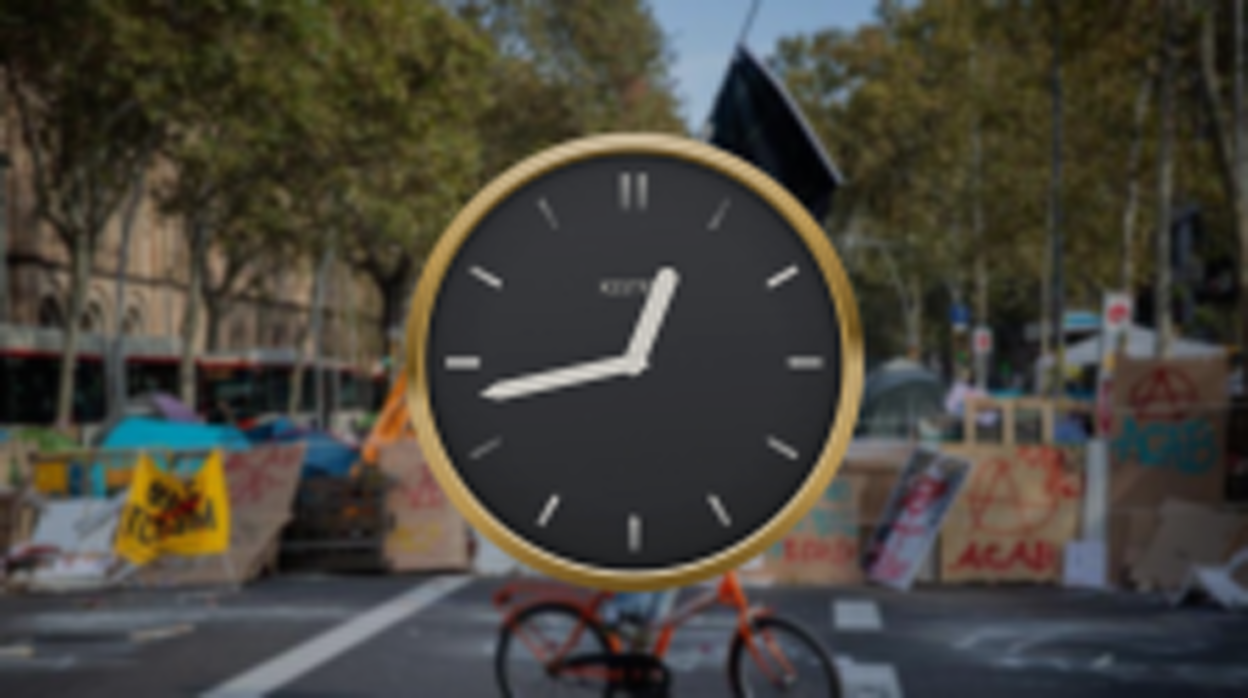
12:43
